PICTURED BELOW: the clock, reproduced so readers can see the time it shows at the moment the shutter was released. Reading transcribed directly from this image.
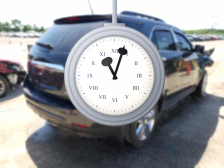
11:03
